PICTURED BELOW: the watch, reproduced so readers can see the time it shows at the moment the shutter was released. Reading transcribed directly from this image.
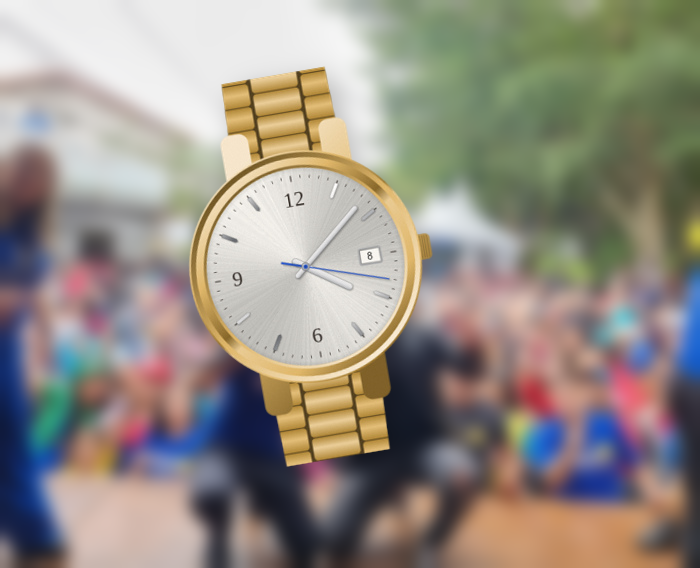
4:08:18
